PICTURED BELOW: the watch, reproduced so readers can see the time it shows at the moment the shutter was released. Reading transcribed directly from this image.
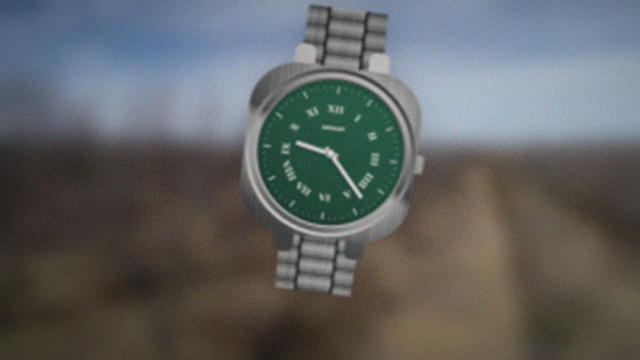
9:23
